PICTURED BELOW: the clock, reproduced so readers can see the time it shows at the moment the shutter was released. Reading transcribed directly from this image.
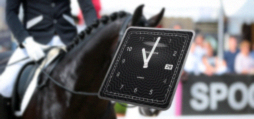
11:01
